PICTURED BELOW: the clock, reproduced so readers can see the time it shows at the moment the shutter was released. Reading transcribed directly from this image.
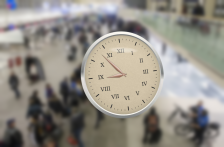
8:53
